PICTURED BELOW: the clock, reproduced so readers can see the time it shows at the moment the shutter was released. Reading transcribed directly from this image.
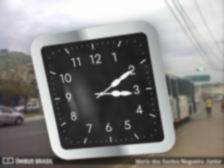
3:10
